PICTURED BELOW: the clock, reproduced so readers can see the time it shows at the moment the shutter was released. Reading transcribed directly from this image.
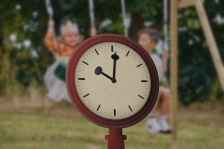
10:01
